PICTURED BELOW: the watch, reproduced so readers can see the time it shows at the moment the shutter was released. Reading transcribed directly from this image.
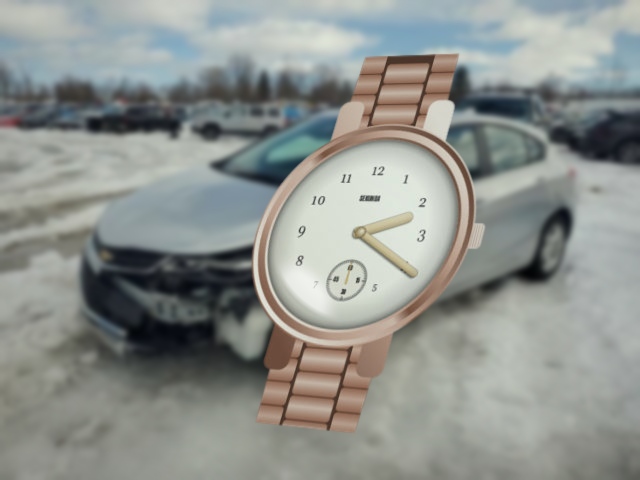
2:20
